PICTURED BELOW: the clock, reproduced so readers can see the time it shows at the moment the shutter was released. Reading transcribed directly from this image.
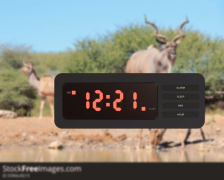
12:21
